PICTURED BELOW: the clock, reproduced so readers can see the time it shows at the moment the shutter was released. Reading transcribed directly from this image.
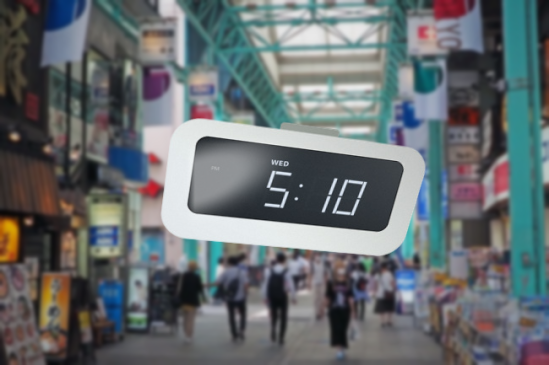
5:10
